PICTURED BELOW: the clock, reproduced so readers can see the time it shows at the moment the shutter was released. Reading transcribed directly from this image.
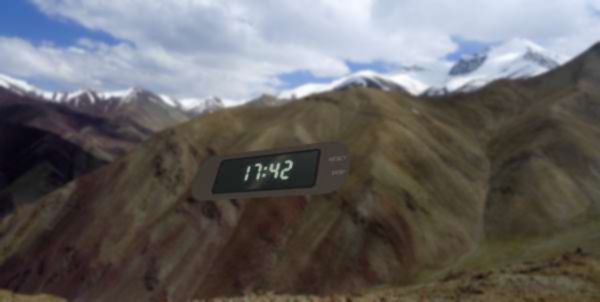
17:42
